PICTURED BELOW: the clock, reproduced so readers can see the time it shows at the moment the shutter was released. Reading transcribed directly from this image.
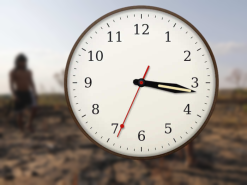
3:16:34
